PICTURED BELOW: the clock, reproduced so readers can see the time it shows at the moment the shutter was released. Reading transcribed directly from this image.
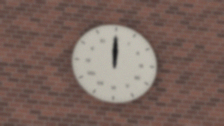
12:00
